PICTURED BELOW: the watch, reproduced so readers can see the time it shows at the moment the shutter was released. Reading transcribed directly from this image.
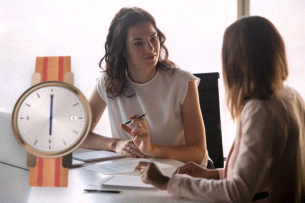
6:00
